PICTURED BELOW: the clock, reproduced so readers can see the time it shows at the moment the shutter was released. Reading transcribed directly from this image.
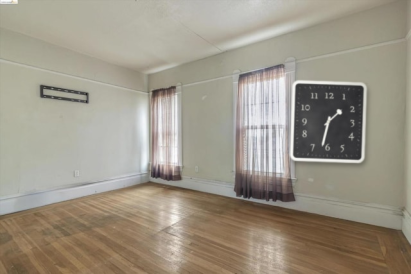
1:32
